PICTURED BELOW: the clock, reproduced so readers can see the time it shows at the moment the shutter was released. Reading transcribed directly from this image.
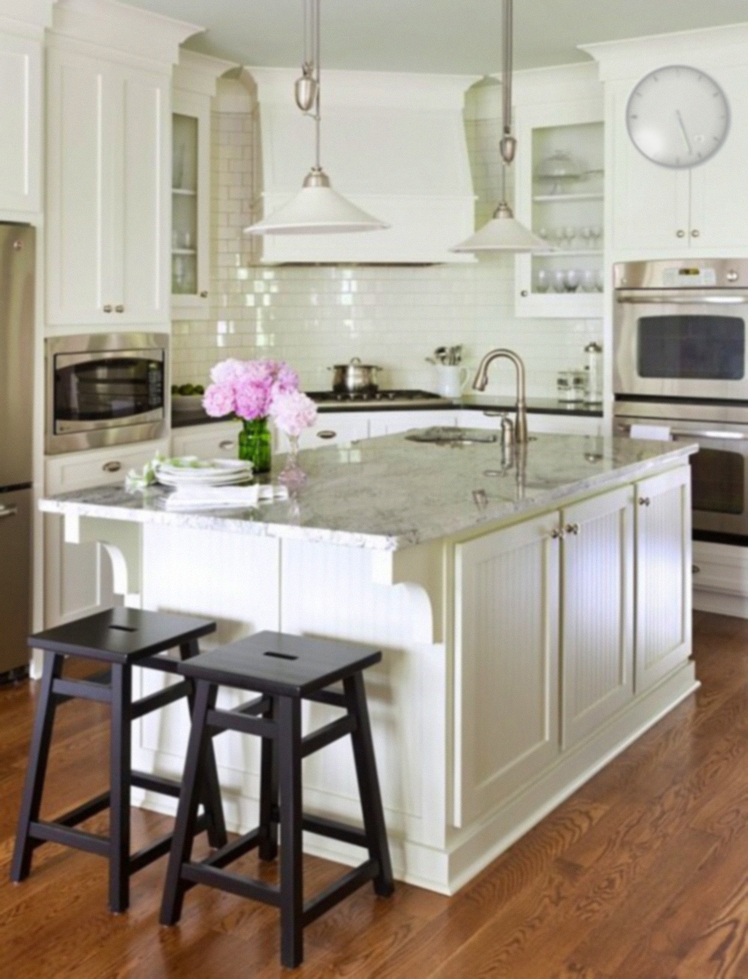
5:27
